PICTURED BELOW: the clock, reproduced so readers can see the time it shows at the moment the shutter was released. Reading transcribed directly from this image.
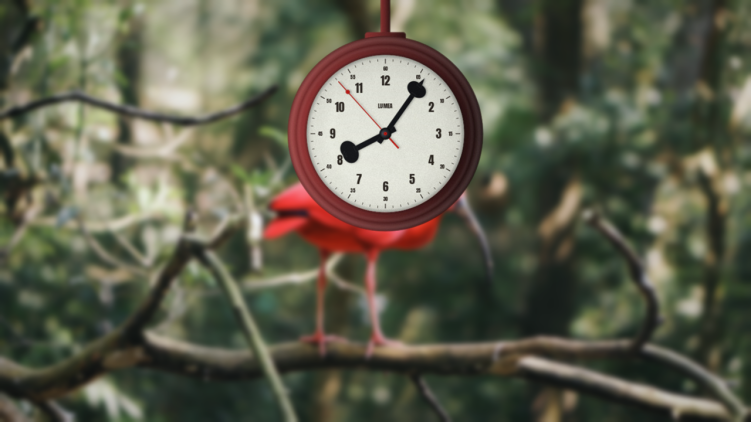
8:05:53
